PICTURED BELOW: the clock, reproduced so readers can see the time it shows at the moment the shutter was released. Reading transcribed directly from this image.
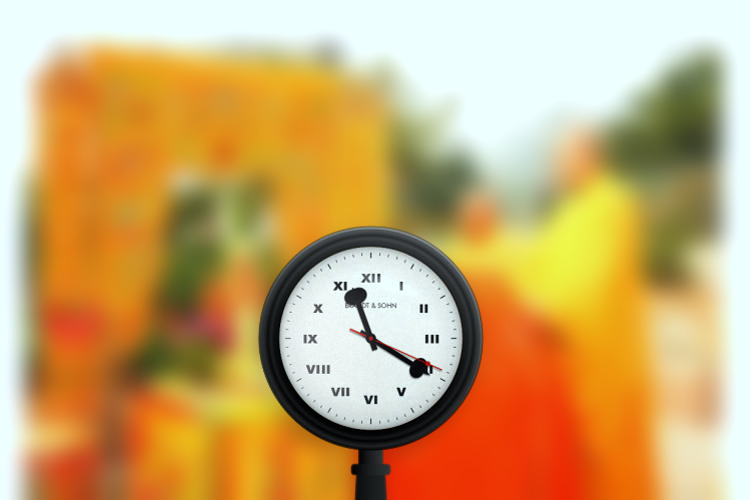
11:20:19
